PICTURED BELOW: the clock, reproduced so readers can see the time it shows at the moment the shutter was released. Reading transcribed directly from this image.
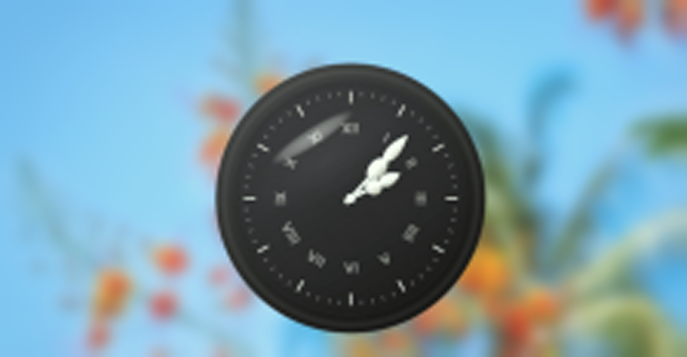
2:07
